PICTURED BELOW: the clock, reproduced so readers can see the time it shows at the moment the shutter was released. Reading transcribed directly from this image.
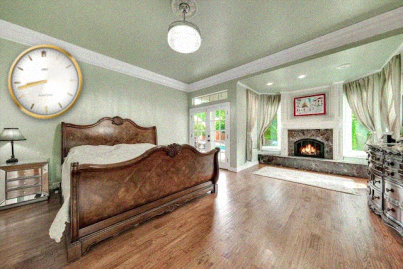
8:43
